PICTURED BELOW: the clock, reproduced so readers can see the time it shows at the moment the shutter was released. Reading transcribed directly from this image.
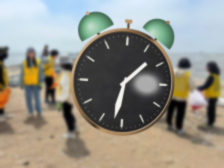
1:32
